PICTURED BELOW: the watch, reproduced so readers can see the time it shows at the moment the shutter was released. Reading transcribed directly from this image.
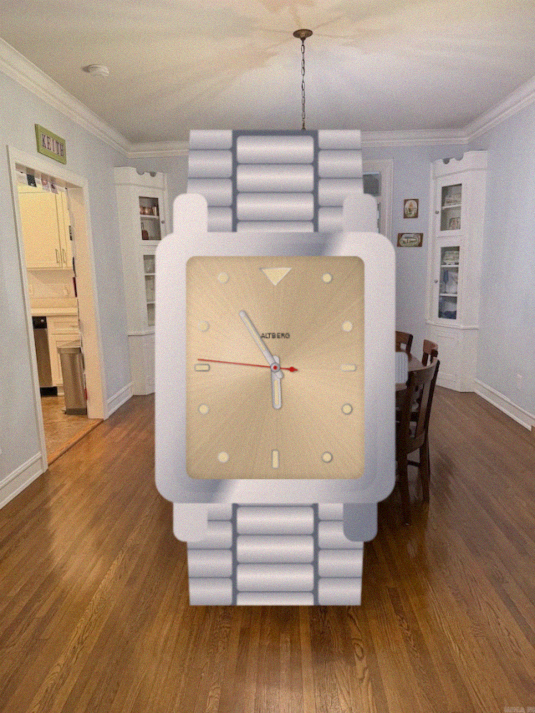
5:54:46
